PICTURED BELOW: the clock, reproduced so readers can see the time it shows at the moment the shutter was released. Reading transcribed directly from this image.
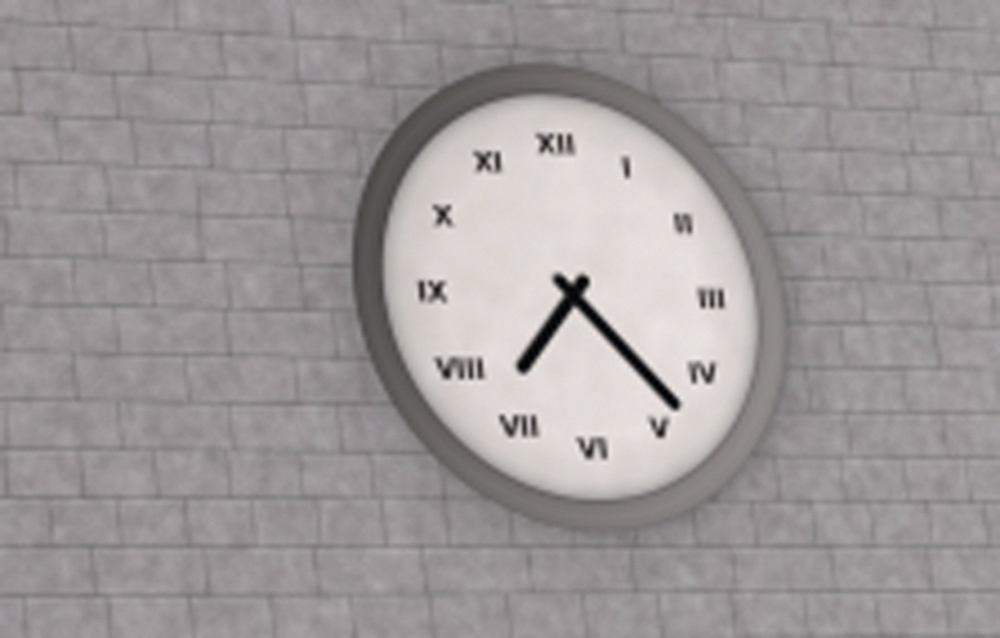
7:23
